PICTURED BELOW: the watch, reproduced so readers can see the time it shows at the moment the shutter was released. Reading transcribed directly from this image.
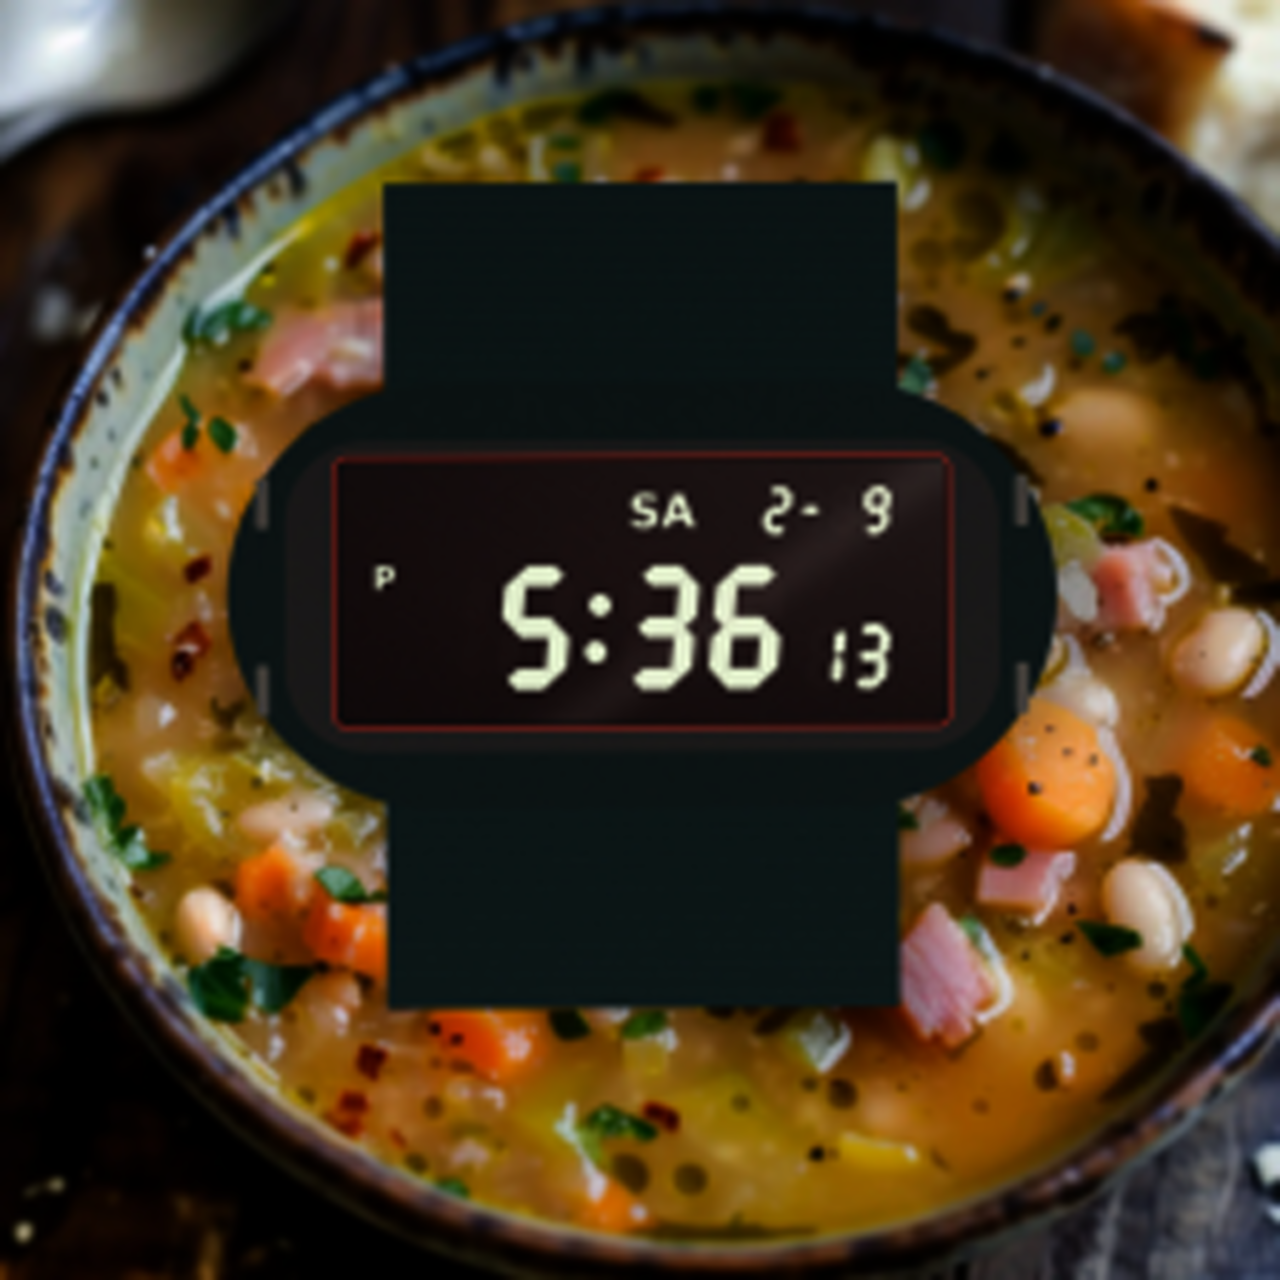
5:36:13
